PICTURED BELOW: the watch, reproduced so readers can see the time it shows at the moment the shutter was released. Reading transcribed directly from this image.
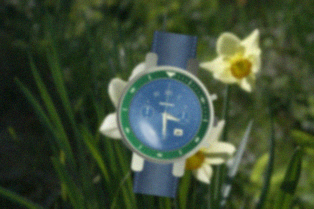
3:29
